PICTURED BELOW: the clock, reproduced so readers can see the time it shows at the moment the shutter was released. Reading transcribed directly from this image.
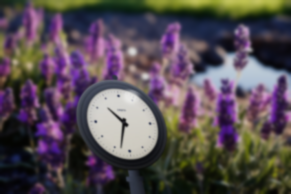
10:33
